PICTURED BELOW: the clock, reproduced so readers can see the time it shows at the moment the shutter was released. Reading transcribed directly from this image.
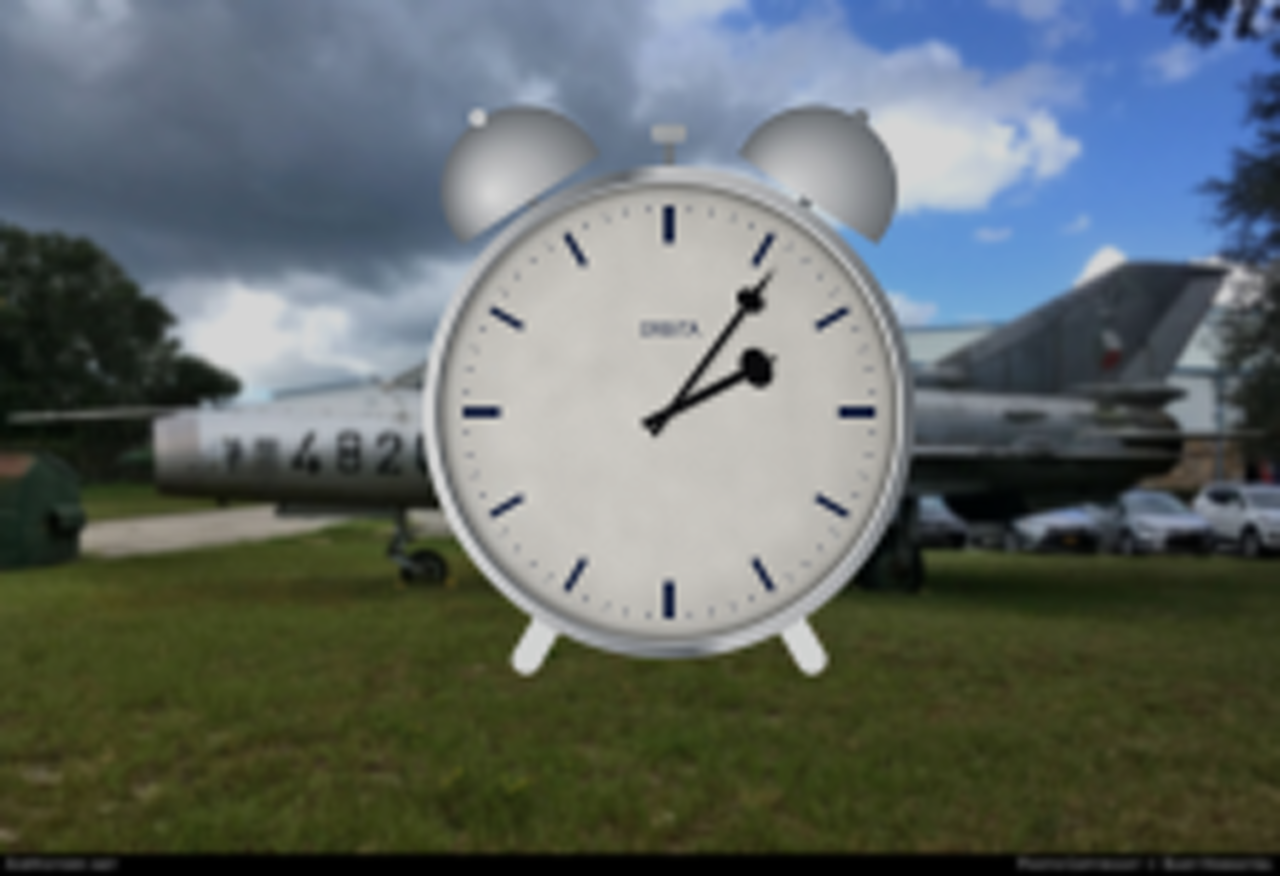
2:06
